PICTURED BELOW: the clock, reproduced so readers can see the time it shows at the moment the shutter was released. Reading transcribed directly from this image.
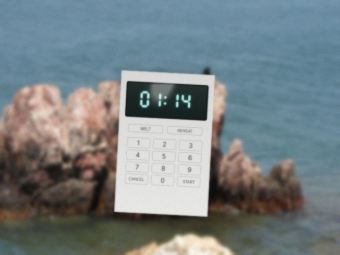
1:14
